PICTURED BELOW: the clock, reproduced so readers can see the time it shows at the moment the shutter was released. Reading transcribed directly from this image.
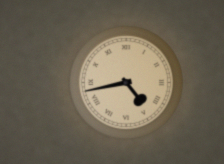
4:43
